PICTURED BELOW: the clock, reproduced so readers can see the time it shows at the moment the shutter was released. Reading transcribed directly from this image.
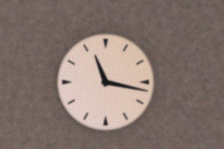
11:17
